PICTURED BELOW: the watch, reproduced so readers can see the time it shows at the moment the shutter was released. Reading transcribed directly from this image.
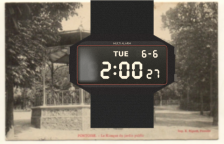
2:00:27
